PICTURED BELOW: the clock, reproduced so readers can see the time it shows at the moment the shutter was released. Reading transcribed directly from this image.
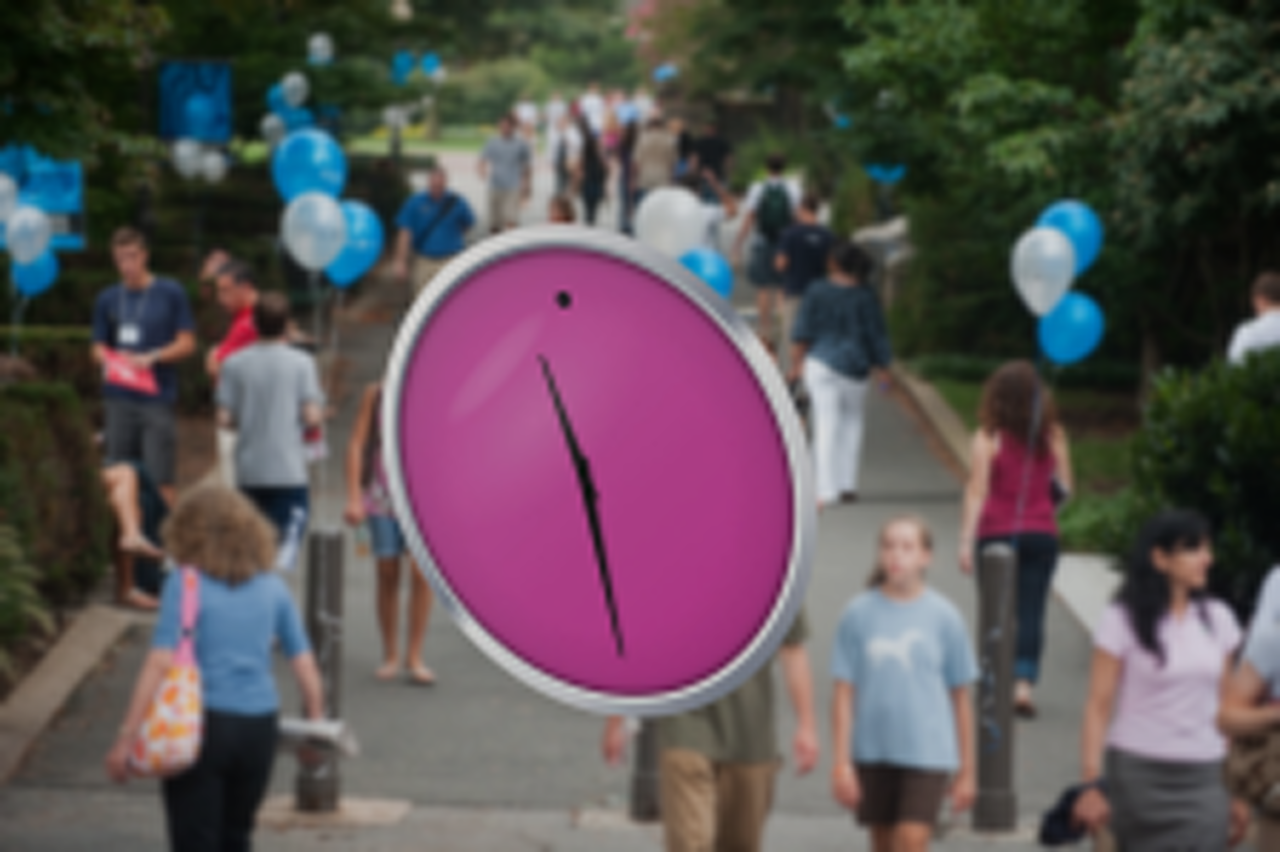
11:29
